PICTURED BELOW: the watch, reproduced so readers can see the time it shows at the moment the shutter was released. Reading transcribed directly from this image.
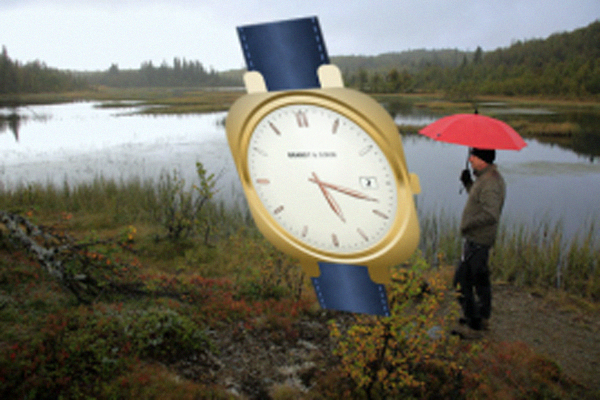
5:18
